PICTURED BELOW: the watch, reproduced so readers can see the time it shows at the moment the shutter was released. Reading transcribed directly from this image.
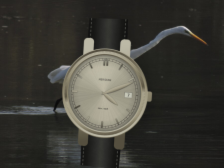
4:11
